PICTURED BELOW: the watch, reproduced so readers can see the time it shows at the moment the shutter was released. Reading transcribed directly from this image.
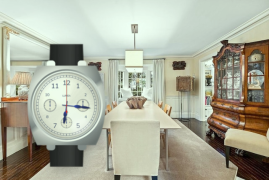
6:16
